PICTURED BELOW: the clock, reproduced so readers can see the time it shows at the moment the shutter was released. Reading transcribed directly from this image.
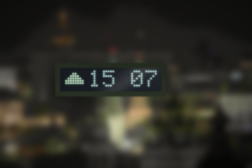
15:07
